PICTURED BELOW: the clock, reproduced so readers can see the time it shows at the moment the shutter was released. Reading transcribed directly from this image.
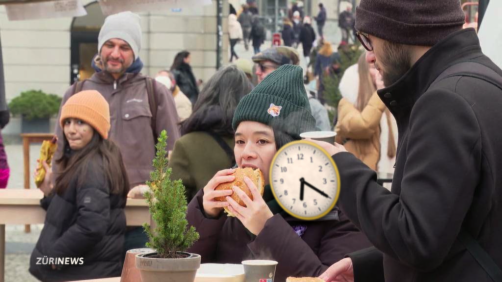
6:20
